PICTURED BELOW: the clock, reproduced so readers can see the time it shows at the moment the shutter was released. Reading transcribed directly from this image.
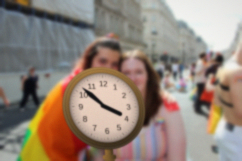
3:52
